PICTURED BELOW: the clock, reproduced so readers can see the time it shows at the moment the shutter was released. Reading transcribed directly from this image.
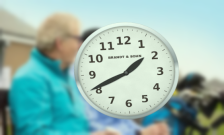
1:41
